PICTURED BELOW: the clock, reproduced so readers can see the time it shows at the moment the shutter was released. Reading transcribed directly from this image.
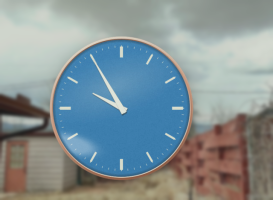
9:55
